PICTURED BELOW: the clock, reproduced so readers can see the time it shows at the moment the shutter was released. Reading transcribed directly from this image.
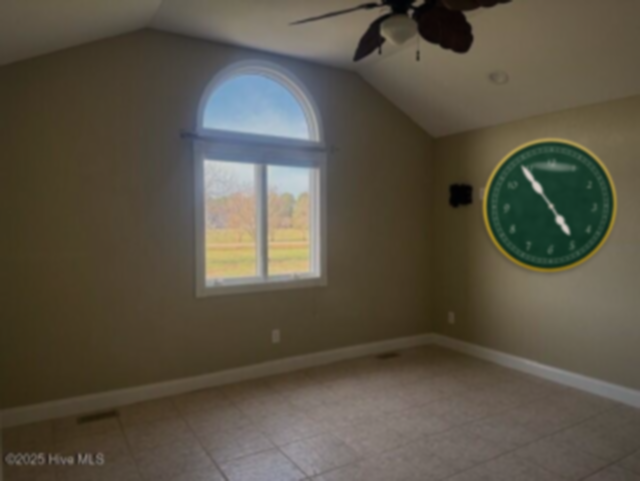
4:54
